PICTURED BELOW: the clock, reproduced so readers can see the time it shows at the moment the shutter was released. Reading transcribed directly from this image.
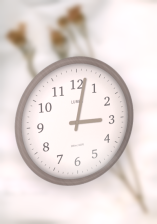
3:02
